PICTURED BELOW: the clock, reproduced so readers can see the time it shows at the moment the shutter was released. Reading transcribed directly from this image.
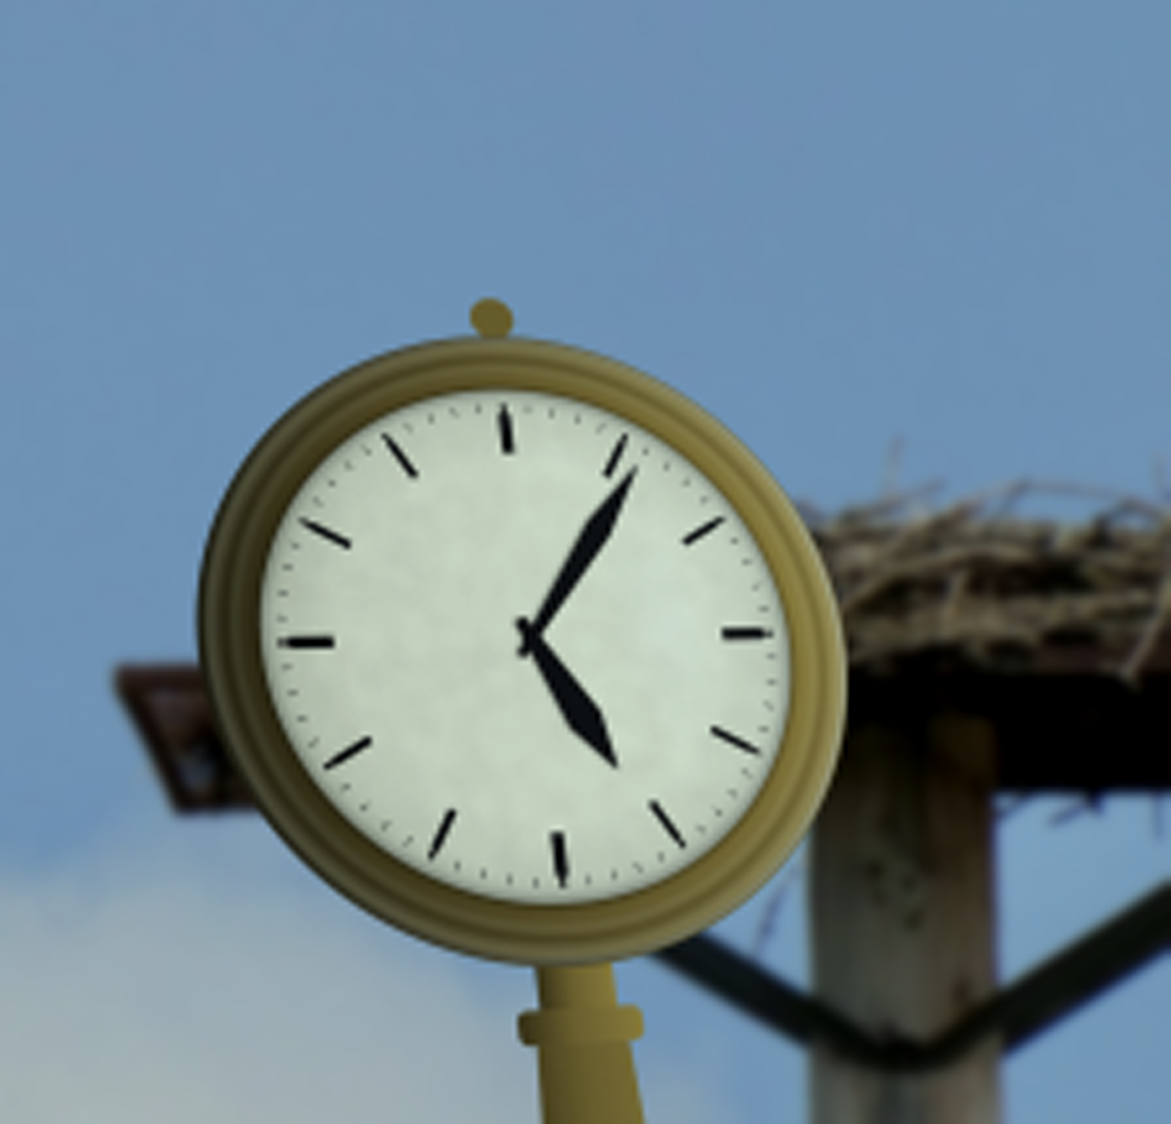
5:06
